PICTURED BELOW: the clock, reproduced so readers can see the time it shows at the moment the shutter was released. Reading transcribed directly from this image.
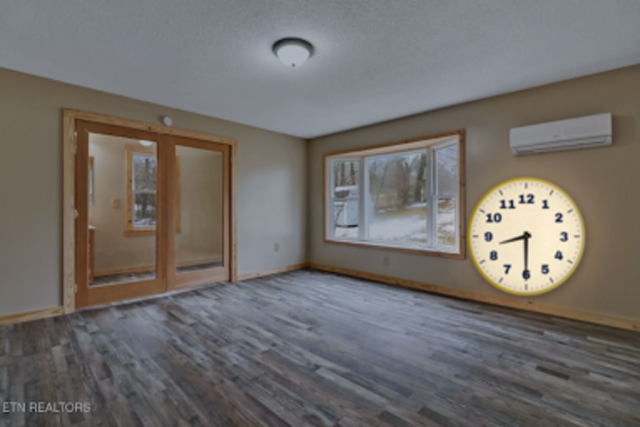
8:30
